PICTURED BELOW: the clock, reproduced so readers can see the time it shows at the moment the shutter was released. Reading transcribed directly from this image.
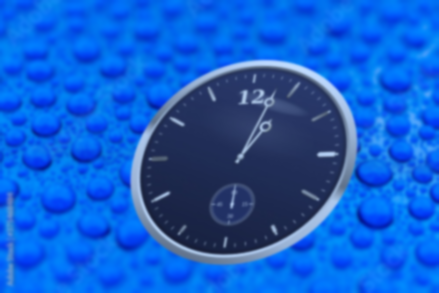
1:03
